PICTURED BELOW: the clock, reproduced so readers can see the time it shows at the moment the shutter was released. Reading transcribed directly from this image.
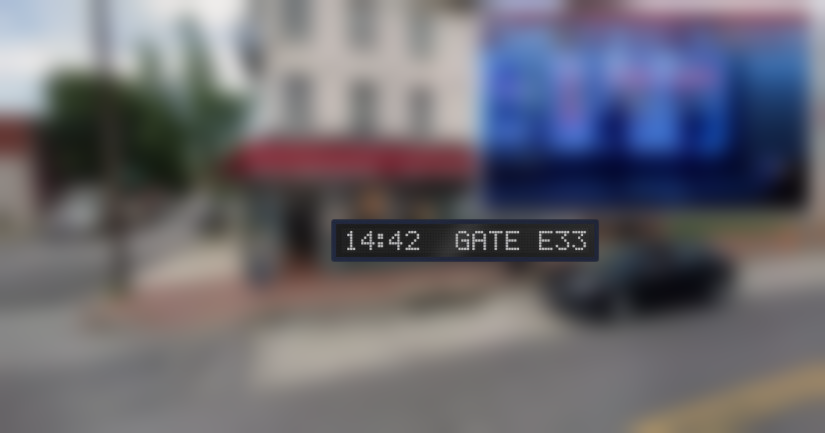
14:42
